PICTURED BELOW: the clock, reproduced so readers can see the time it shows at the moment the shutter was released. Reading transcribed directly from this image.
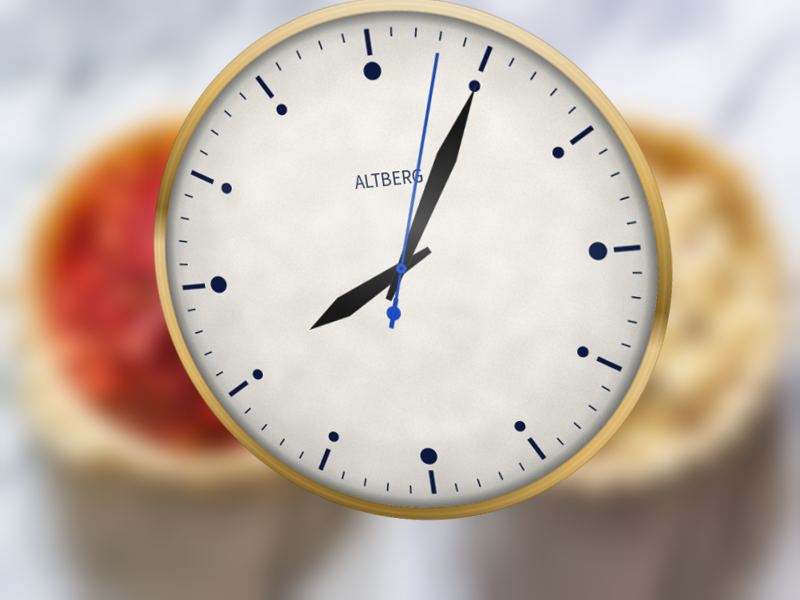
8:05:03
